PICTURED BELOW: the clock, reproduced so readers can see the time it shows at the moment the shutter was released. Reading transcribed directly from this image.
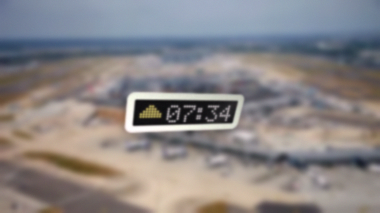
7:34
